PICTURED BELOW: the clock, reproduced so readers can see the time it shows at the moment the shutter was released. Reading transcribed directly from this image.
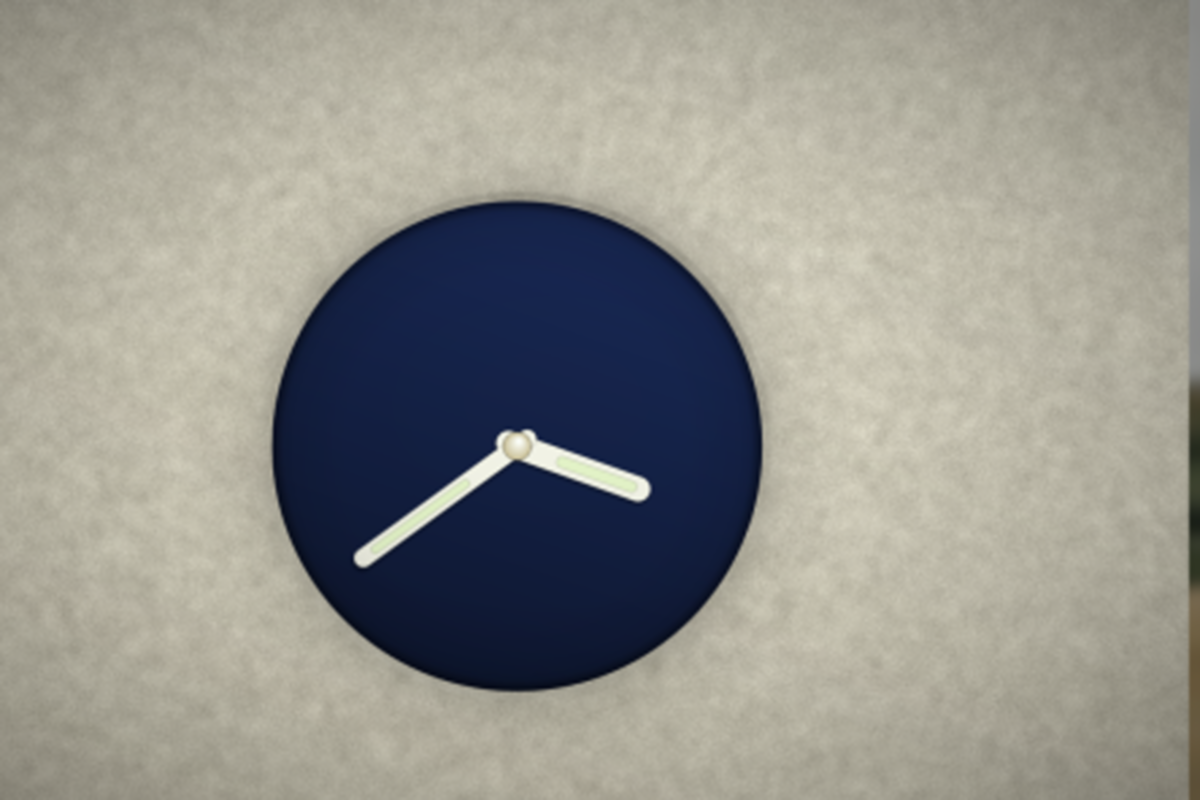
3:39
